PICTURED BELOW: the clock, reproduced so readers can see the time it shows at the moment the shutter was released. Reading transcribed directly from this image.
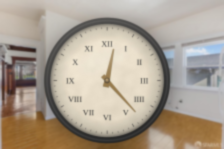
12:23
